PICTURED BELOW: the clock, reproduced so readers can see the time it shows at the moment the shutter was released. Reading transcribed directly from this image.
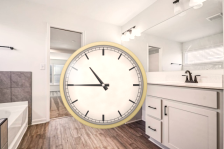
10:45
